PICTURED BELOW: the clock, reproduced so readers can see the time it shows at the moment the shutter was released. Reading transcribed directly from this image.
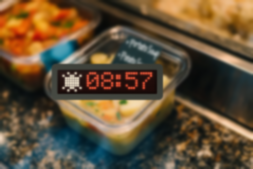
8:57
